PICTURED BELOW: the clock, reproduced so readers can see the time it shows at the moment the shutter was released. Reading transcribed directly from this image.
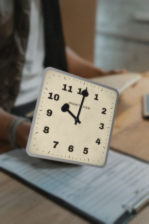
10:01
